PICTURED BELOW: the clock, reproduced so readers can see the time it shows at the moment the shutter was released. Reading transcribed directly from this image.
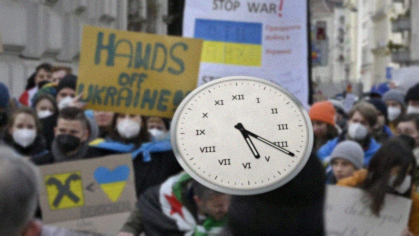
5:21
